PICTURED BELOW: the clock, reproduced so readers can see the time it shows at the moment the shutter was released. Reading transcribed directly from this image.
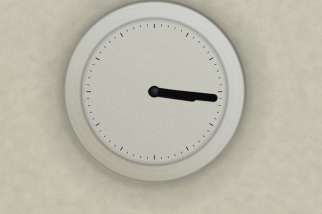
3:16
